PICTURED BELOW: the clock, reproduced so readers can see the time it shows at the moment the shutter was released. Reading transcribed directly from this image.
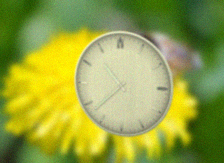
10:38
